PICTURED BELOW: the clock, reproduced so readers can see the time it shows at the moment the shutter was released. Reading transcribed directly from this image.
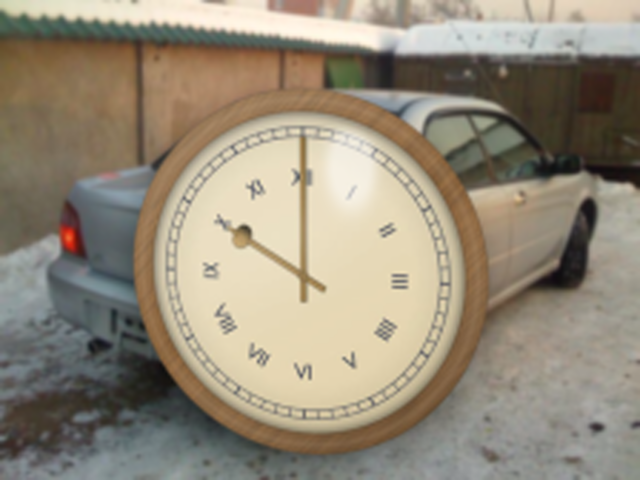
10:00
